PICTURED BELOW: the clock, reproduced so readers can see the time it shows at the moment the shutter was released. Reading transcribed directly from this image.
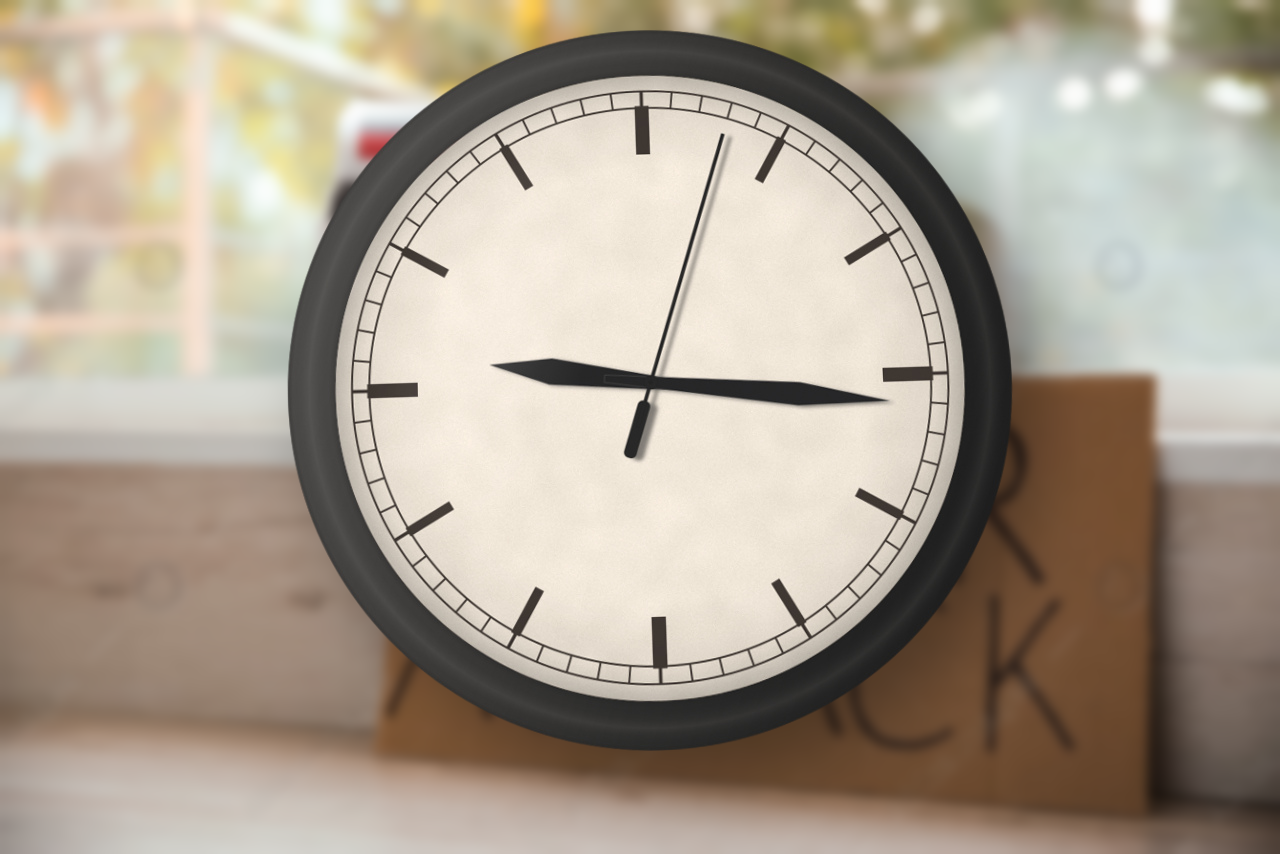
9:16:03
